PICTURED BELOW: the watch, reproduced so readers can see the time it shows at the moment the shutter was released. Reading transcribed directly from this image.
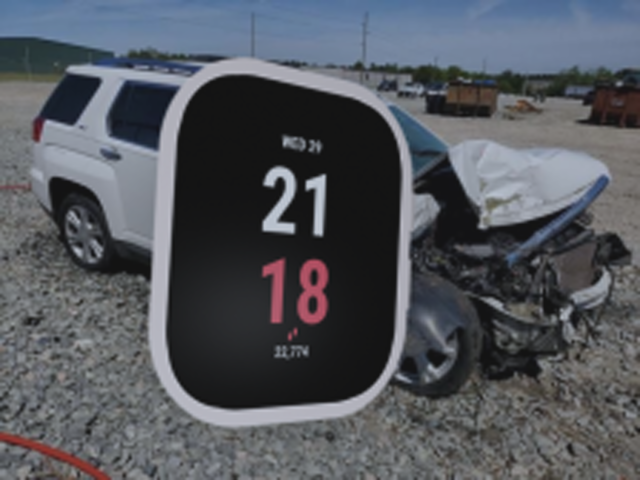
21:18
